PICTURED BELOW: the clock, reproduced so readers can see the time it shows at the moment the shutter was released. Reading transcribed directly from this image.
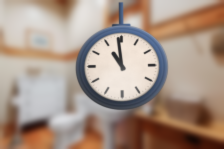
10:59
